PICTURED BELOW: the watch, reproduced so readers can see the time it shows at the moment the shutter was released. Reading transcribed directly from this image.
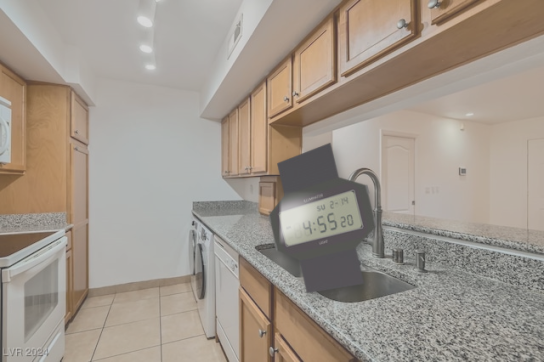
4:55:20
